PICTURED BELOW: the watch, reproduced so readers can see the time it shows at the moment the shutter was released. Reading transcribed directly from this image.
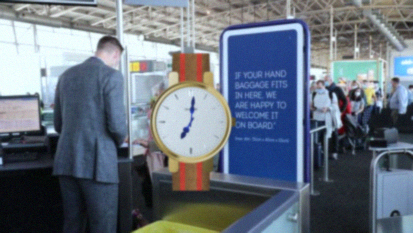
7:01
